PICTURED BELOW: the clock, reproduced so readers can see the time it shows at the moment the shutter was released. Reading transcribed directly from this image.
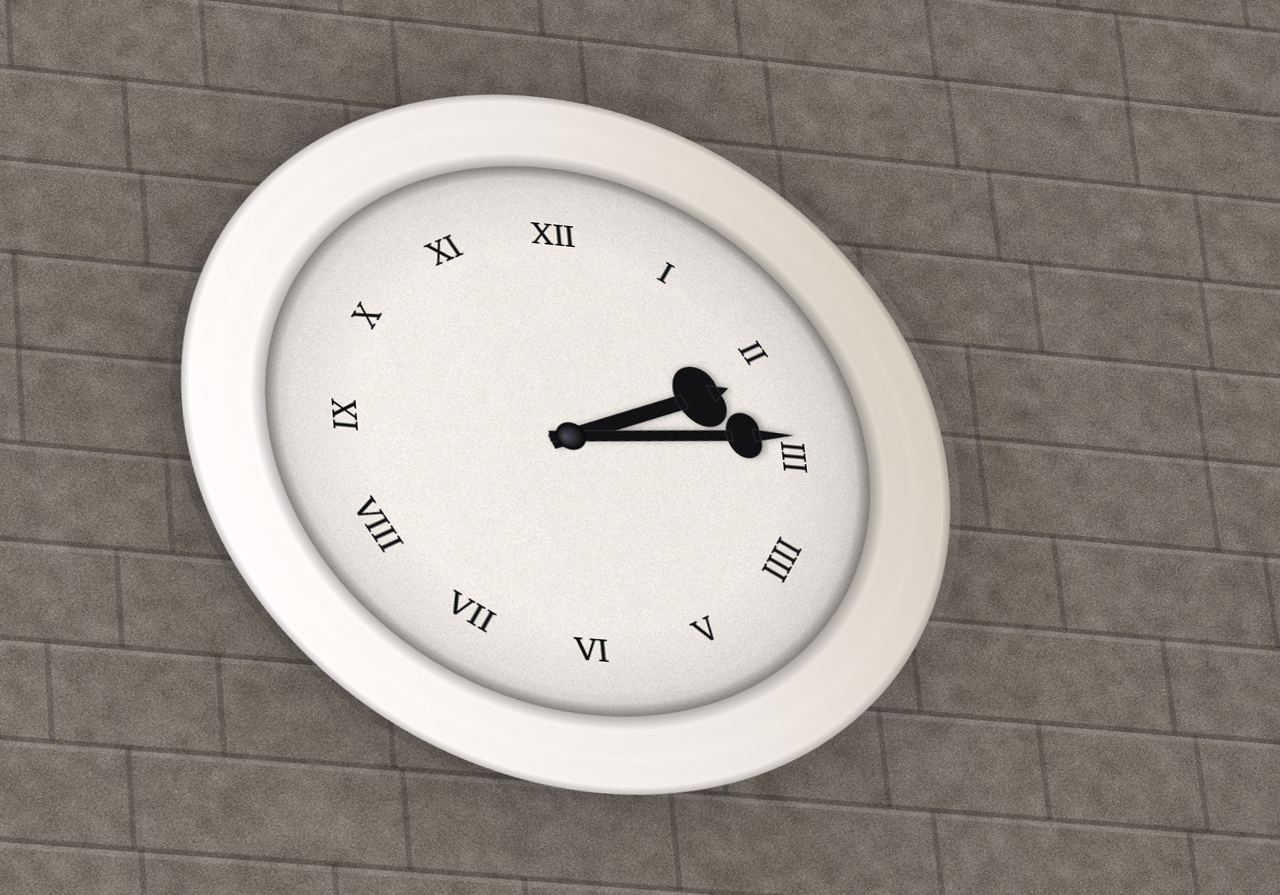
2:14
